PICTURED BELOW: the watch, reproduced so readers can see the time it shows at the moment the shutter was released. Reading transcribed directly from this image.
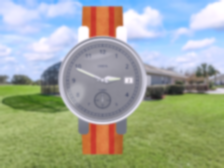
2:49
